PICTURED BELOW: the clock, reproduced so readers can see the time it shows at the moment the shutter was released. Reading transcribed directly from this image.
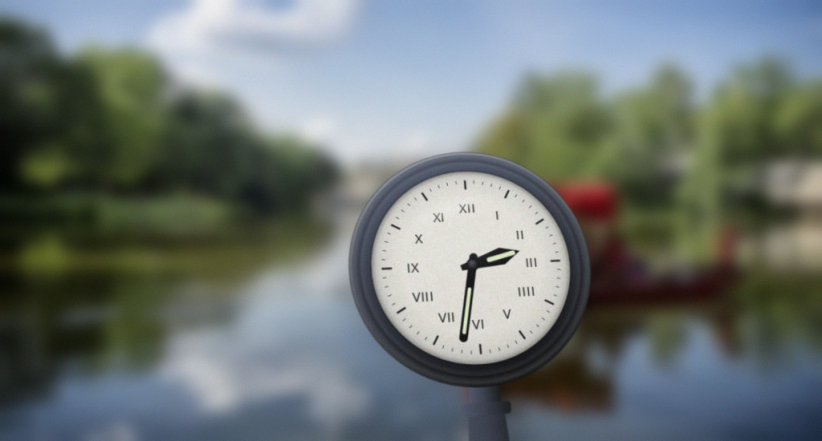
2:32
